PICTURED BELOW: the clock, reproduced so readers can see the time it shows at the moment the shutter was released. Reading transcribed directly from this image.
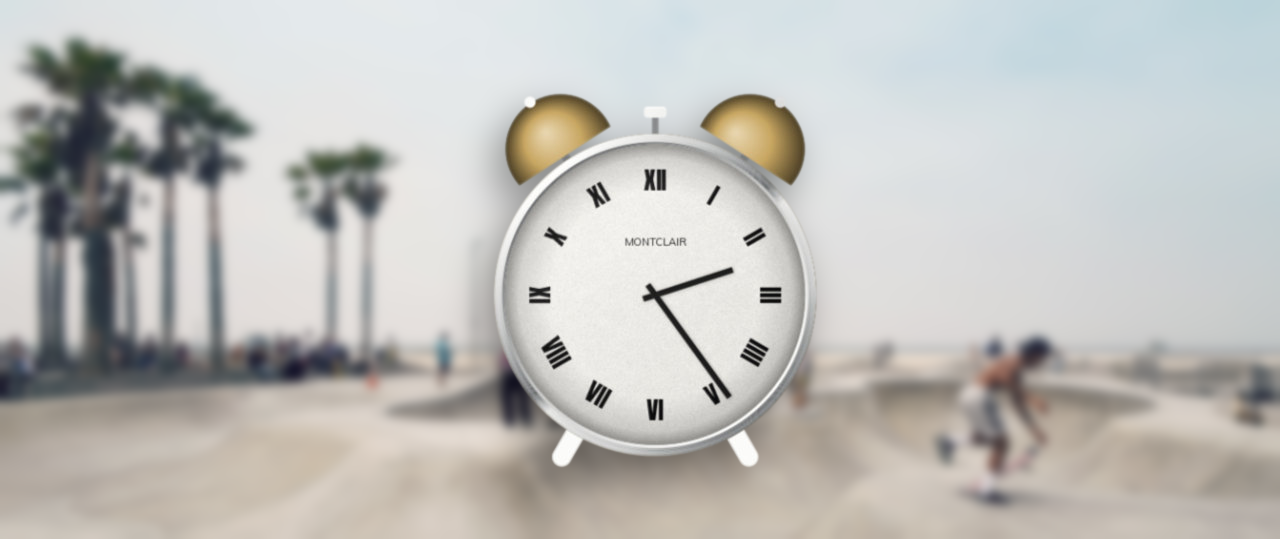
2:24
